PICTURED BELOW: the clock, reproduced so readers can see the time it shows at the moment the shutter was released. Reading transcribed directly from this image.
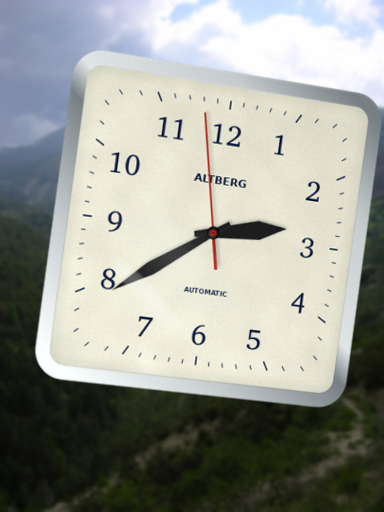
2:38:58
